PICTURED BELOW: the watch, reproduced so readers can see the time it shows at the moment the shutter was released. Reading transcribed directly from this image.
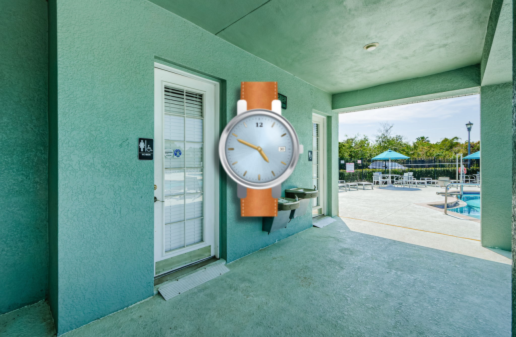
4:49
